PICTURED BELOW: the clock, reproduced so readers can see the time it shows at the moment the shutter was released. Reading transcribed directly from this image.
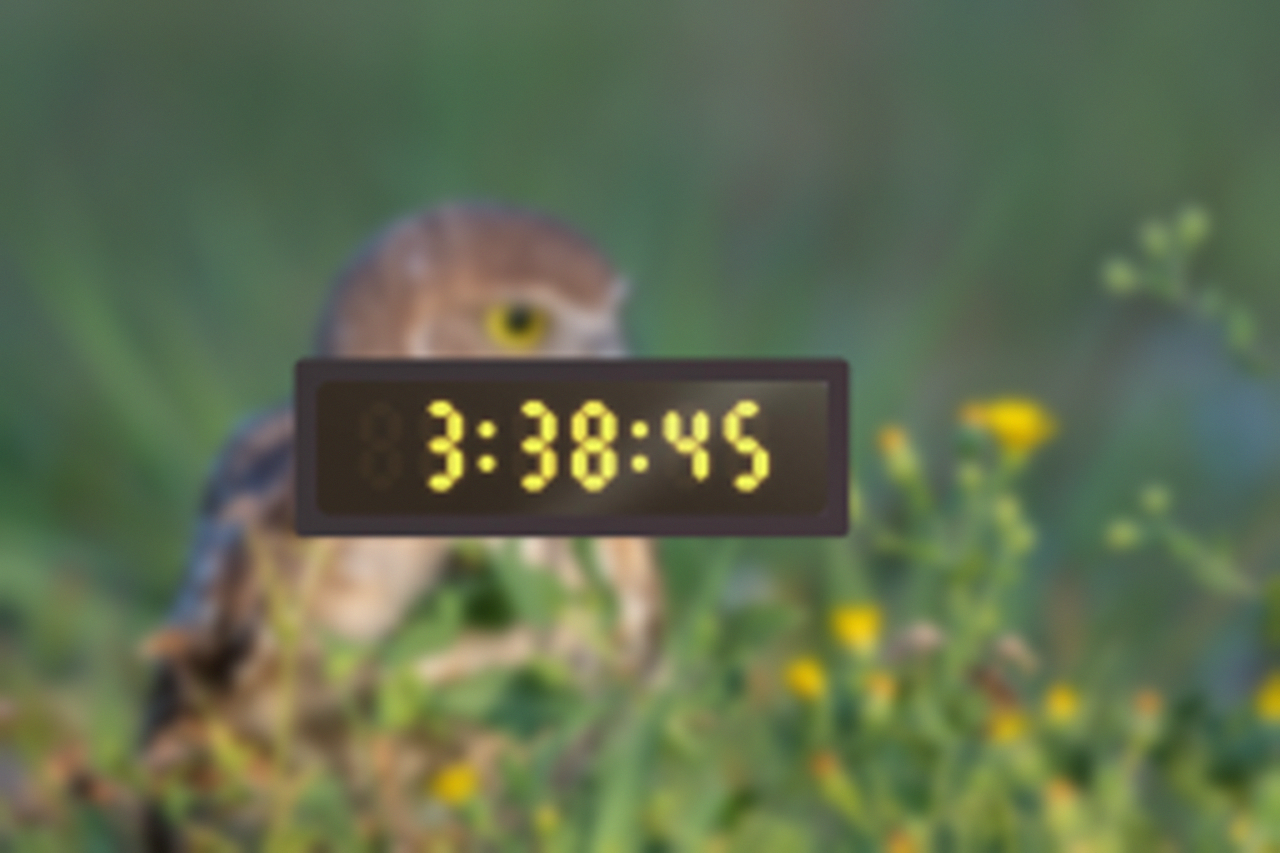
3:38:45
